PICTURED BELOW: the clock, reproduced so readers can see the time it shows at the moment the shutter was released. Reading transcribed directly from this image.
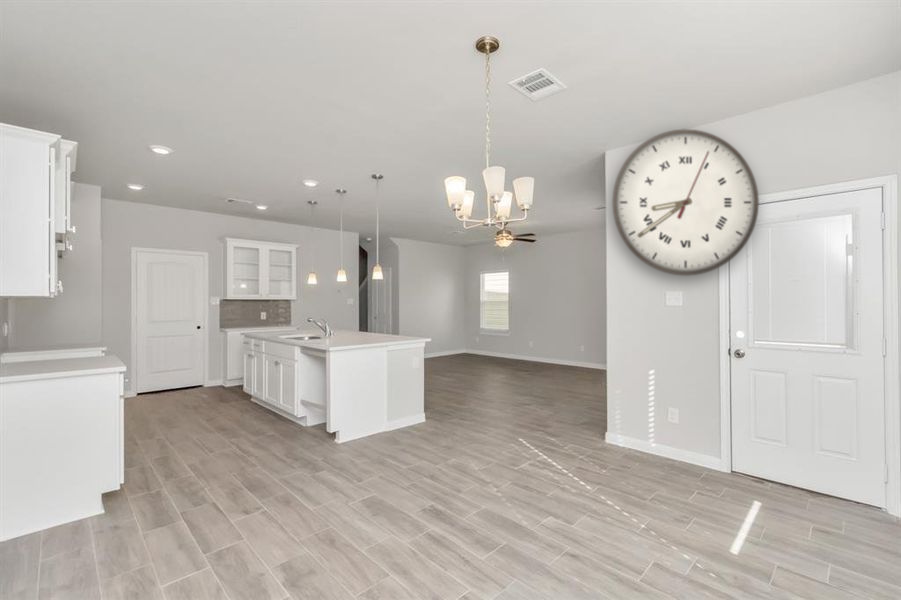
8:39:04
